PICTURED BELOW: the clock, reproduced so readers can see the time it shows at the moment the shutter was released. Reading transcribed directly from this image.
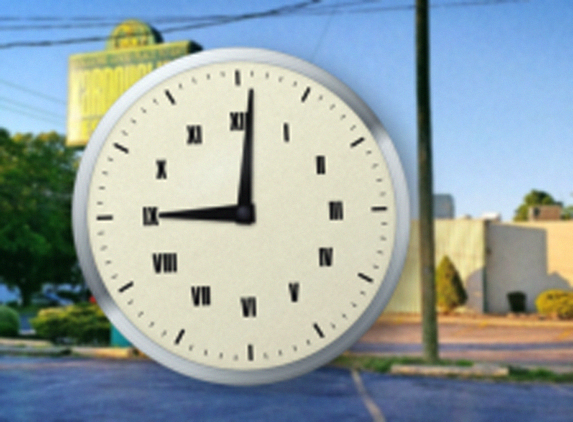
9:01
